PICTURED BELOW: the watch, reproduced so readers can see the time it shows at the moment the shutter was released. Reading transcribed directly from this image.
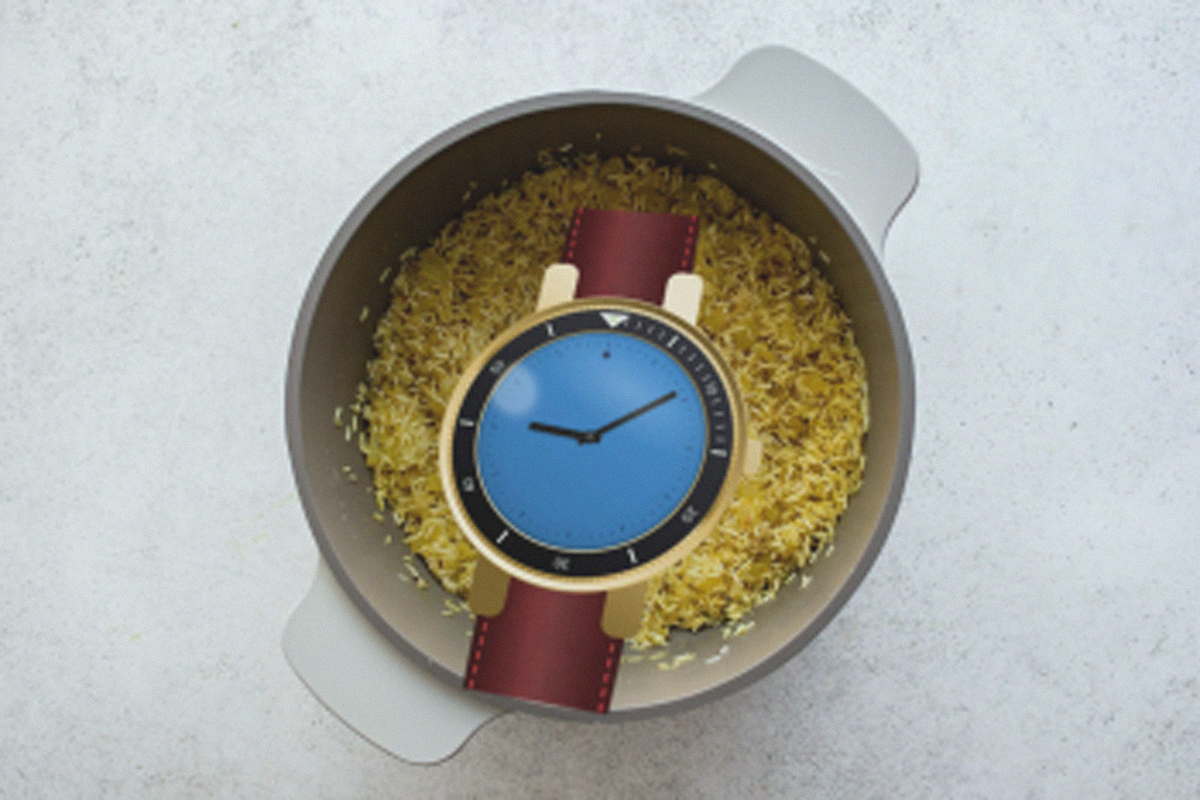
9:09
